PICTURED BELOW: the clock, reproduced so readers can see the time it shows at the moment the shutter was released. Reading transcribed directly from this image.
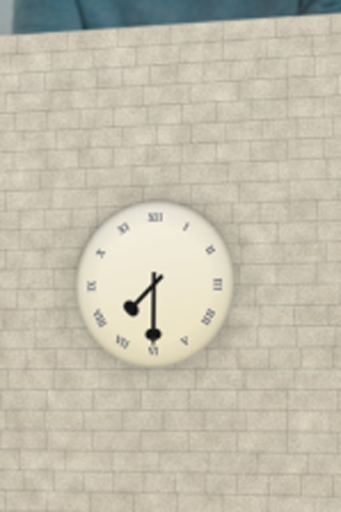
7:30
